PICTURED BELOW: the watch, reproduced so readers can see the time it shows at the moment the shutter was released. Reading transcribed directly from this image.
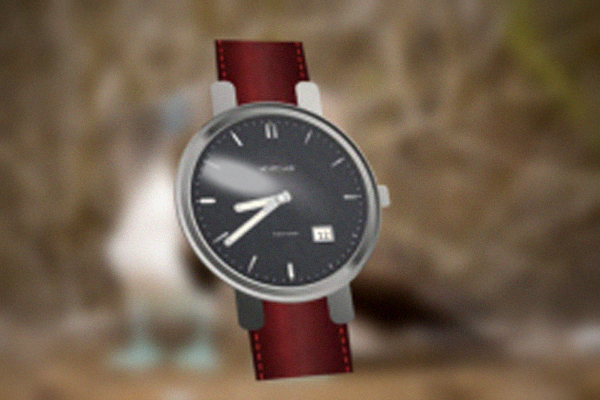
8:39
